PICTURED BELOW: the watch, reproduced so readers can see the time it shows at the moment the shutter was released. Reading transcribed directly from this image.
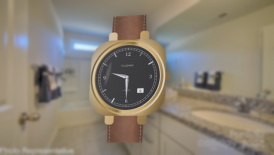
9:30
